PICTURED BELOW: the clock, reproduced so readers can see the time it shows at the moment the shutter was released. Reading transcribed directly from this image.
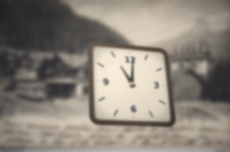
11:01
